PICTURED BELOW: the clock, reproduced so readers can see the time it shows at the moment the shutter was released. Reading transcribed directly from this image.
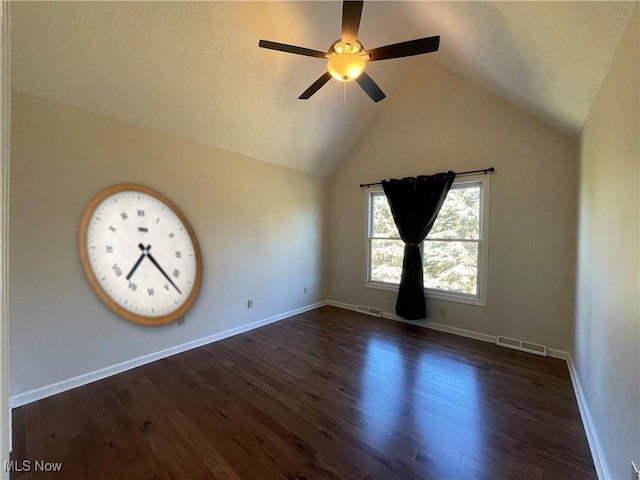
7:23
